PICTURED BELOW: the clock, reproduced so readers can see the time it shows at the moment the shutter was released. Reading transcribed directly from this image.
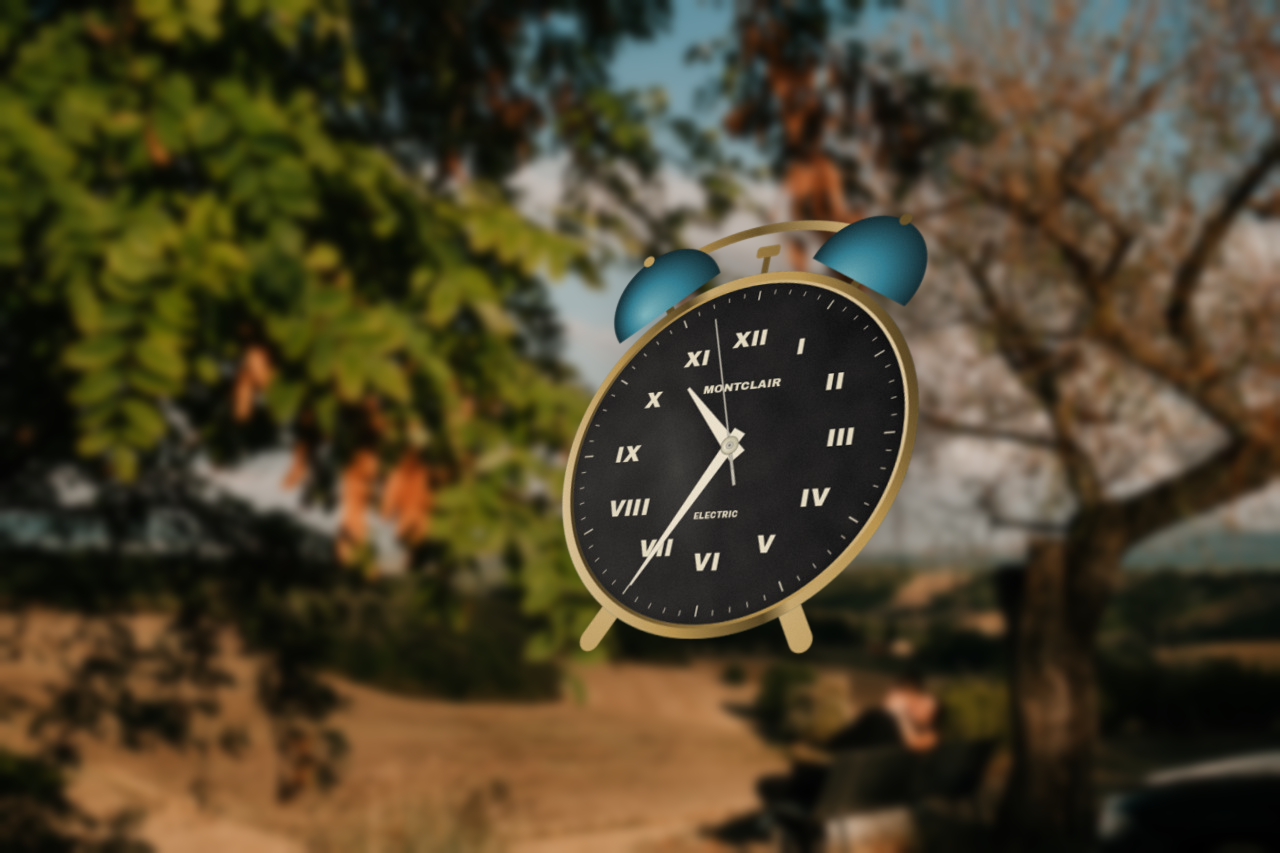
10:34:57
